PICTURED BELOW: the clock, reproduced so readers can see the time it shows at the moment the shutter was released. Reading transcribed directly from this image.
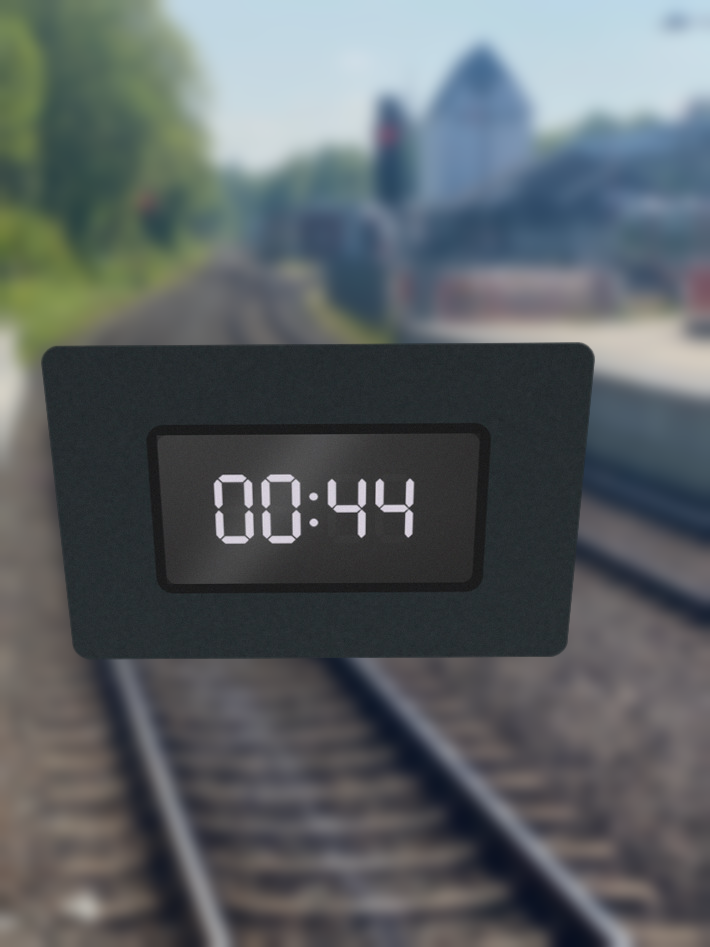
0:44
